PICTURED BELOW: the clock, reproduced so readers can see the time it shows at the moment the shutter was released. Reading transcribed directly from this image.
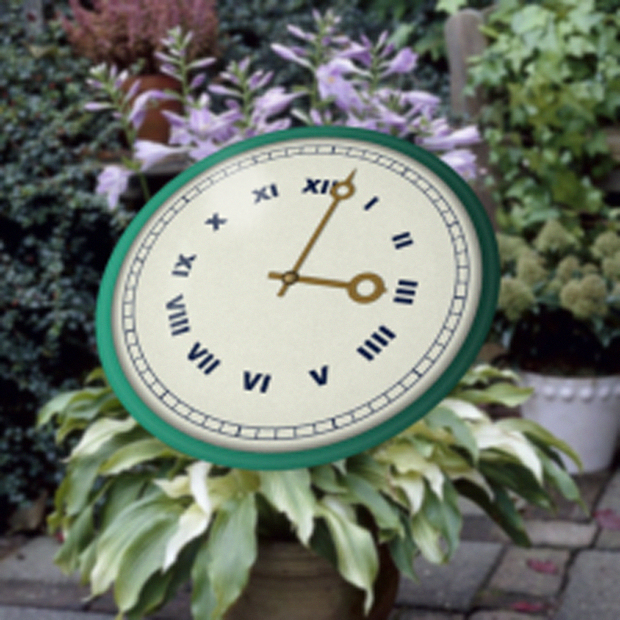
3:02
